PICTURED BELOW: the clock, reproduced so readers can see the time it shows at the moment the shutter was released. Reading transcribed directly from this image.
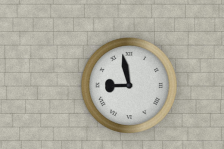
8:58
